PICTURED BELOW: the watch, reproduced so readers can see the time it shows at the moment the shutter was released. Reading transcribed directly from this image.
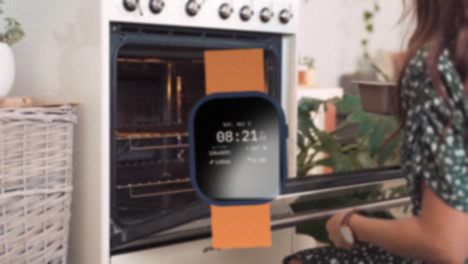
8:21
